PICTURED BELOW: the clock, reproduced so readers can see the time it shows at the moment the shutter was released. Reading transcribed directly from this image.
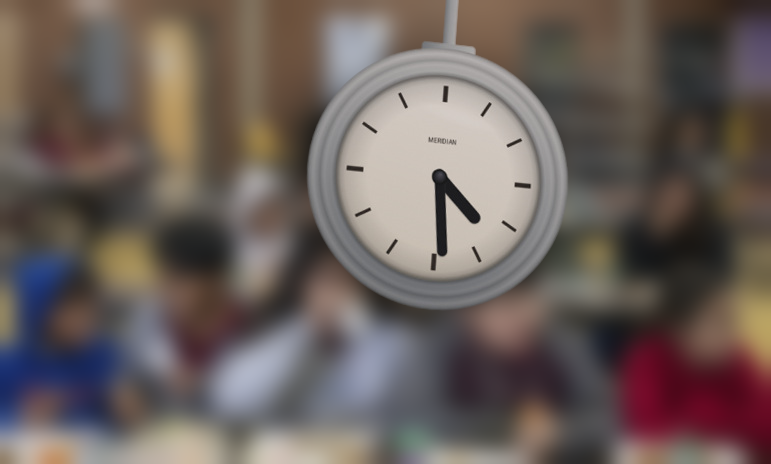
4:29
